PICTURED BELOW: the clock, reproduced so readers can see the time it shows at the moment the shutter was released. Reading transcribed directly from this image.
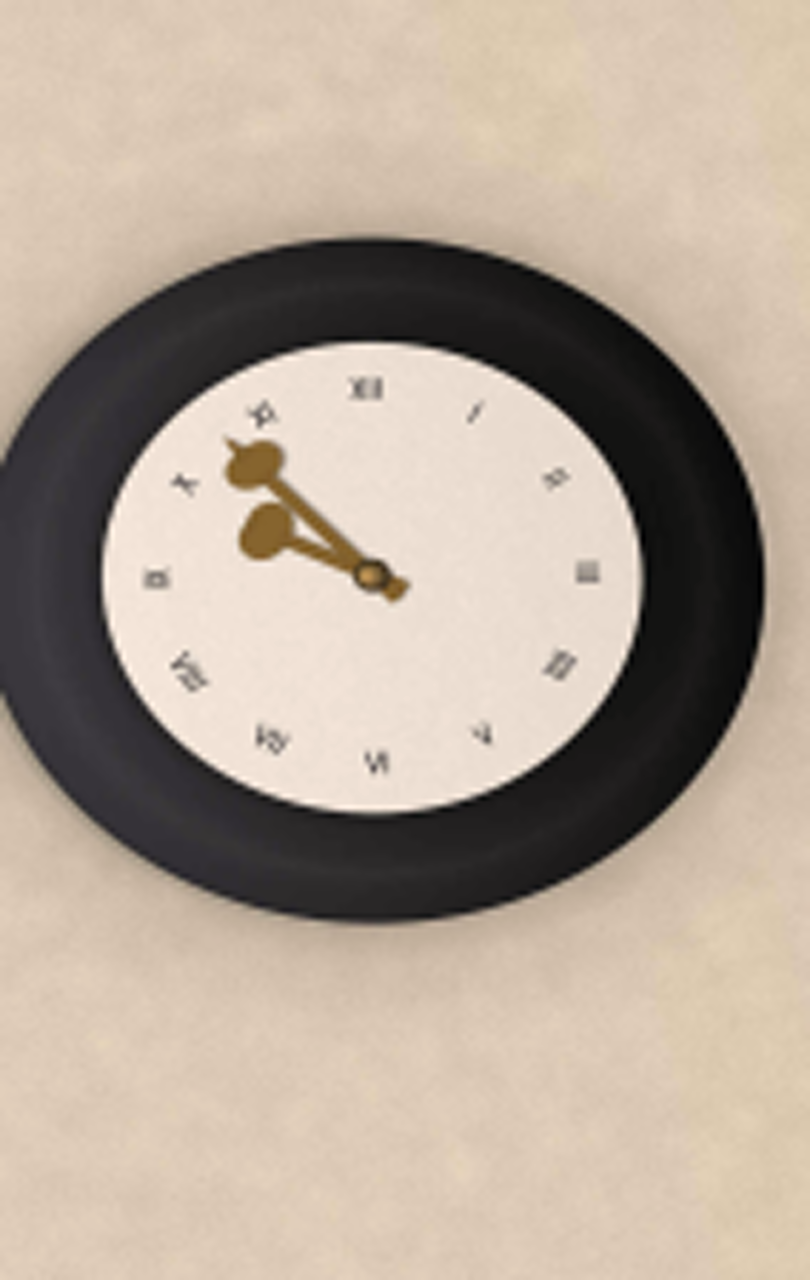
9:53
